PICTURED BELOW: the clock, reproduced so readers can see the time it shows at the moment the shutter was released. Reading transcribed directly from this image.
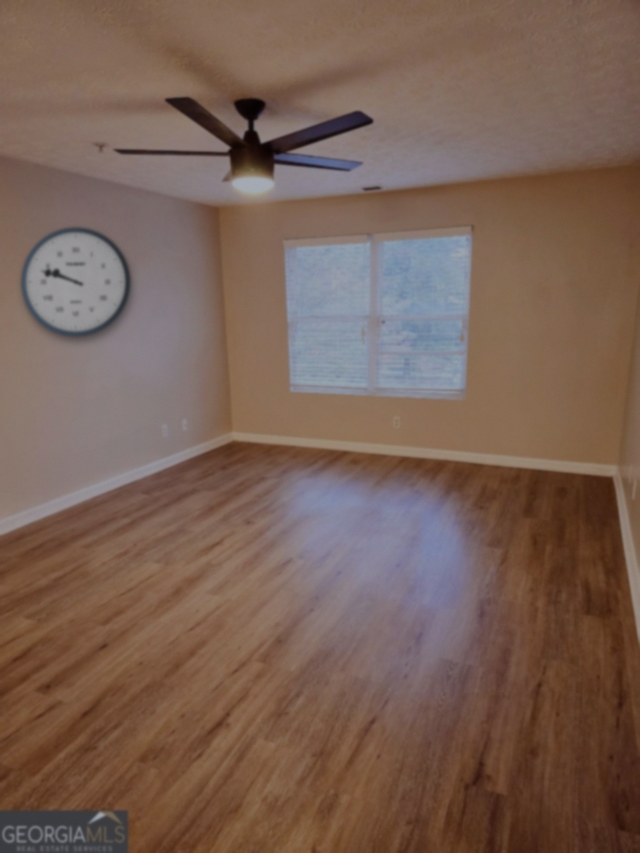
9:48
